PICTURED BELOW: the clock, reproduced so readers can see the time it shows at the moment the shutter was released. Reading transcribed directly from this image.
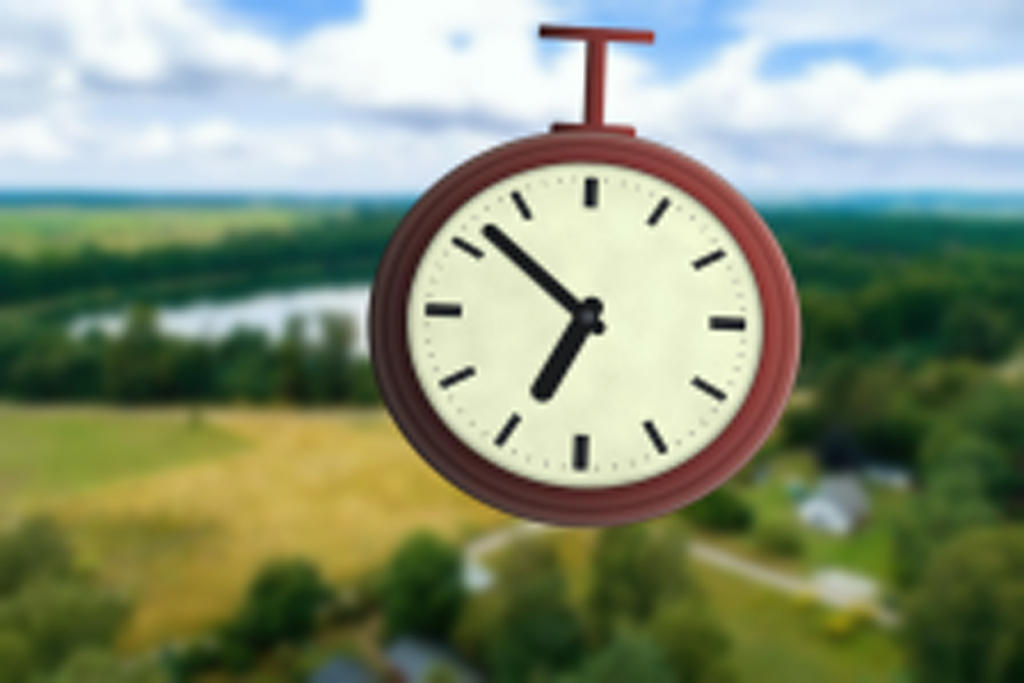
6:52
